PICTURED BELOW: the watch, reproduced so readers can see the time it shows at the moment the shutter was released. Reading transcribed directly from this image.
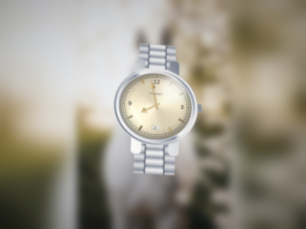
7:58
